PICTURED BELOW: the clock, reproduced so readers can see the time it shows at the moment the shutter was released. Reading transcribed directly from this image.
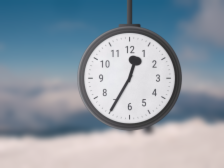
12:35
